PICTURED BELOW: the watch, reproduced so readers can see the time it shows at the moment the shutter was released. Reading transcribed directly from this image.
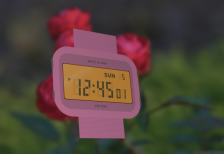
12:45:01
